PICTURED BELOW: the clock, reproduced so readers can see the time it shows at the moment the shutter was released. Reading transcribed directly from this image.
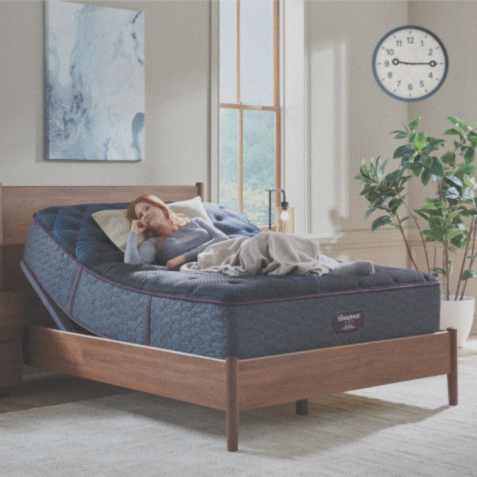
9:15
